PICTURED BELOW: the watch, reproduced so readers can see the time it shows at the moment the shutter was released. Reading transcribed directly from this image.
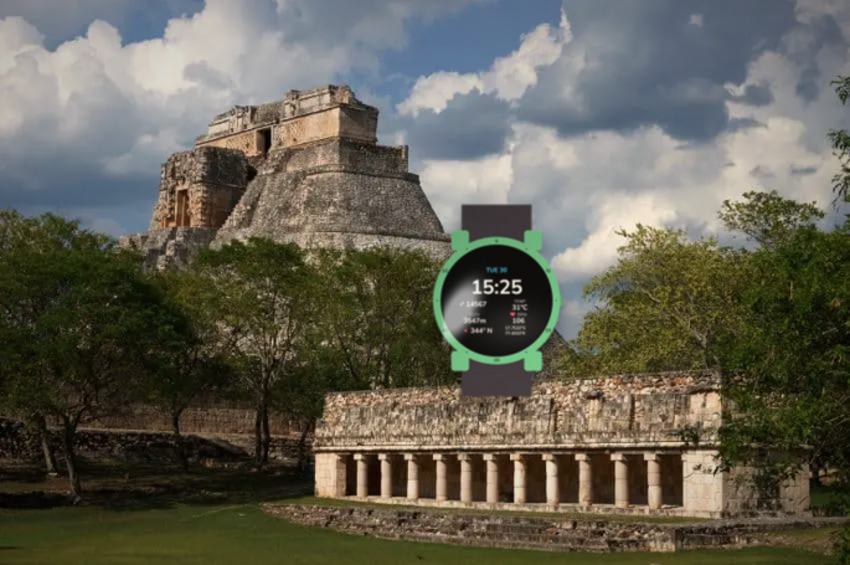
15:25
